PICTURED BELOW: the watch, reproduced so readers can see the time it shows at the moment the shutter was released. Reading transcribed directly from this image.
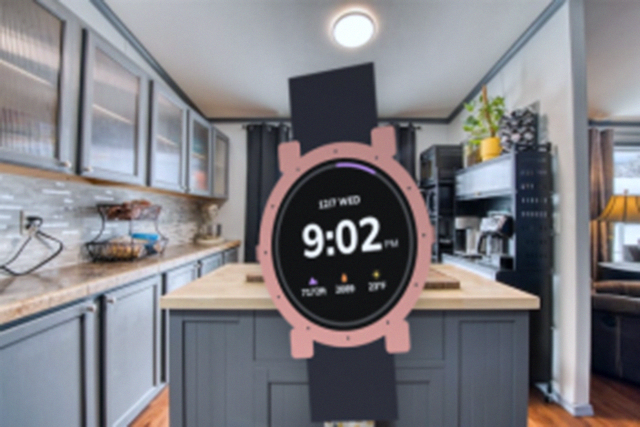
9:02
